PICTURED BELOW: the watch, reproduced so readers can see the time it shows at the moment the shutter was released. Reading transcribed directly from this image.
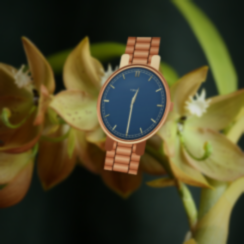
12:30
